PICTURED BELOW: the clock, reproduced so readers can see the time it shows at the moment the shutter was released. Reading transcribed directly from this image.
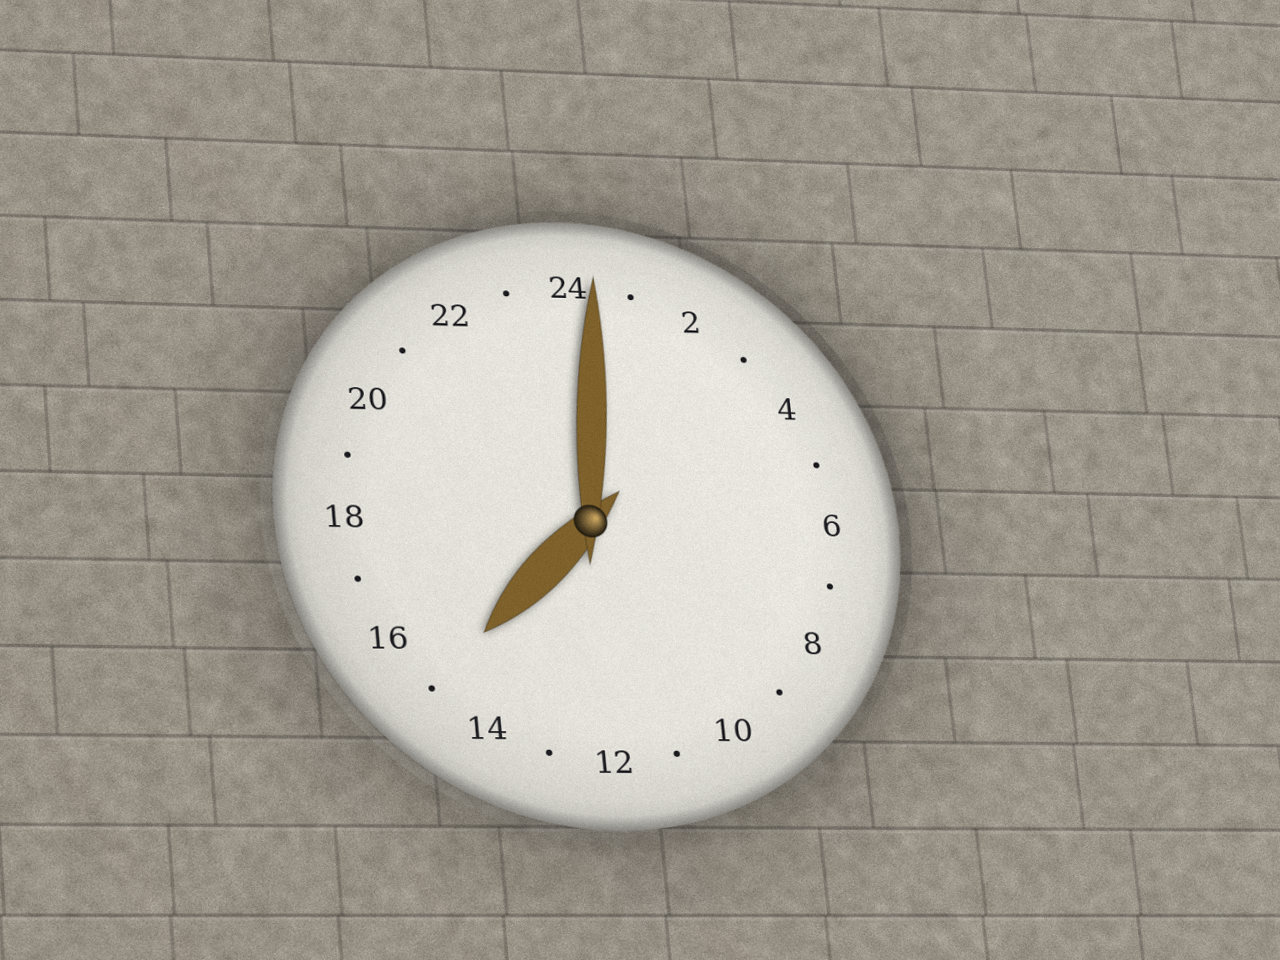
15:01
